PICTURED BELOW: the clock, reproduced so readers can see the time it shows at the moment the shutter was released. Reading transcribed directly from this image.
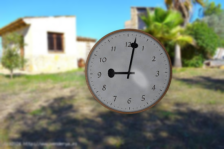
9:02
